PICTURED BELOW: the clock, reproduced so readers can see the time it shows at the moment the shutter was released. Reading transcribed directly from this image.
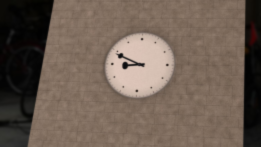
8:49
